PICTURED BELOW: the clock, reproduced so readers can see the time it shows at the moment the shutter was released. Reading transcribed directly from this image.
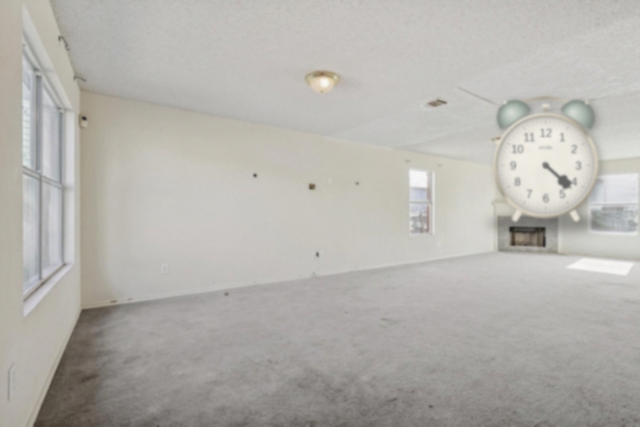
4:22
